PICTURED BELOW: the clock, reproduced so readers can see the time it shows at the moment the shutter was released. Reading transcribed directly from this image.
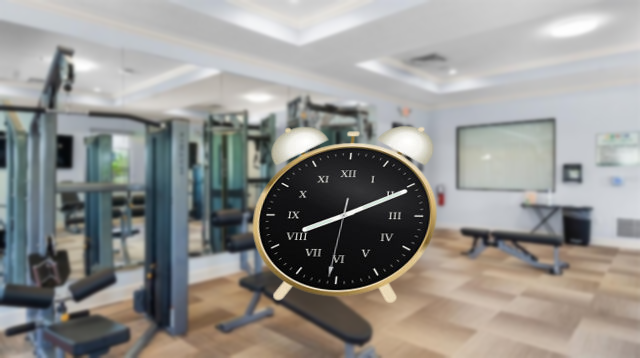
8:10:31
